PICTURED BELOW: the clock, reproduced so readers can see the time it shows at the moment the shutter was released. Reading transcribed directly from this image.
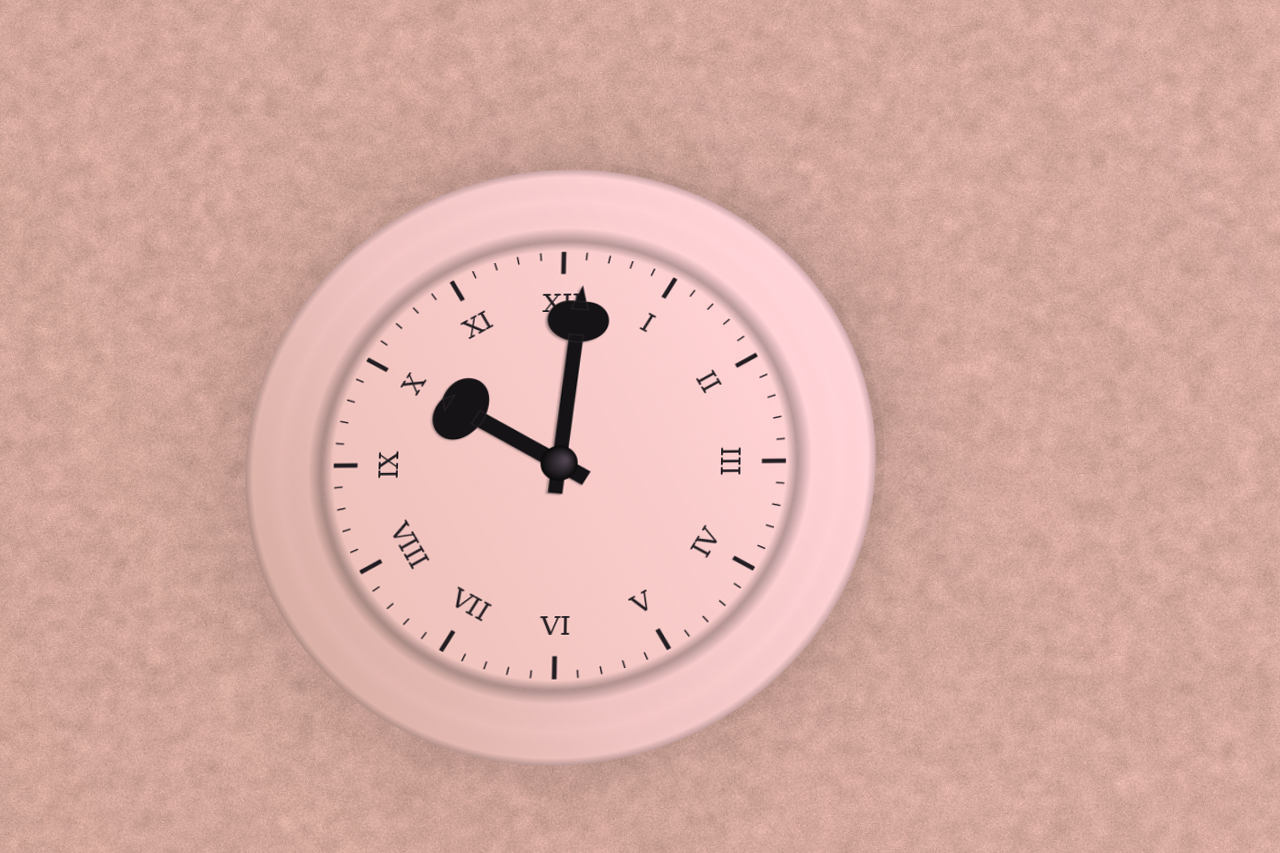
10:01
